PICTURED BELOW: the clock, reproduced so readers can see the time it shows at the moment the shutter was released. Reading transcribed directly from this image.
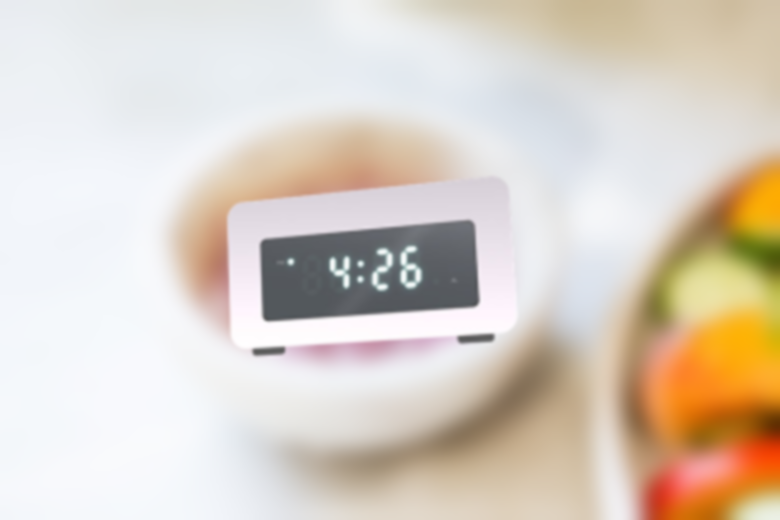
4:26
